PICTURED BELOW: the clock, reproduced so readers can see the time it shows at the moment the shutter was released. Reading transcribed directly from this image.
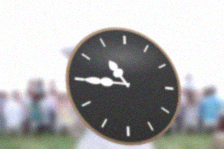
10:45
